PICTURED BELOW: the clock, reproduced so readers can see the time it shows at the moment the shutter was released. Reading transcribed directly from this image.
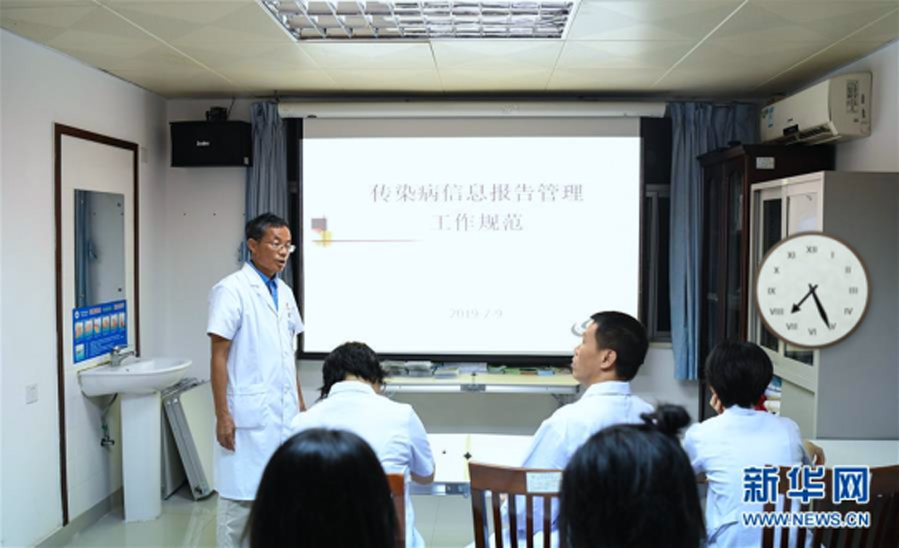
7:26
